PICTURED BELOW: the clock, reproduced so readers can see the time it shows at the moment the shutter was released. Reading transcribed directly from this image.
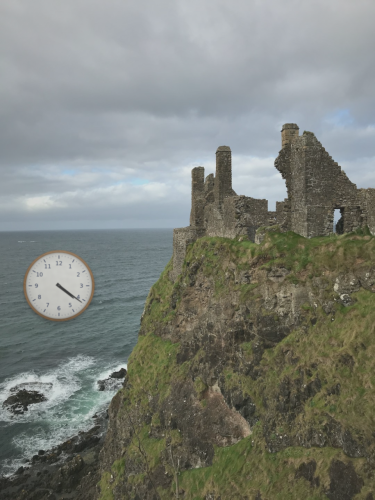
4:21
